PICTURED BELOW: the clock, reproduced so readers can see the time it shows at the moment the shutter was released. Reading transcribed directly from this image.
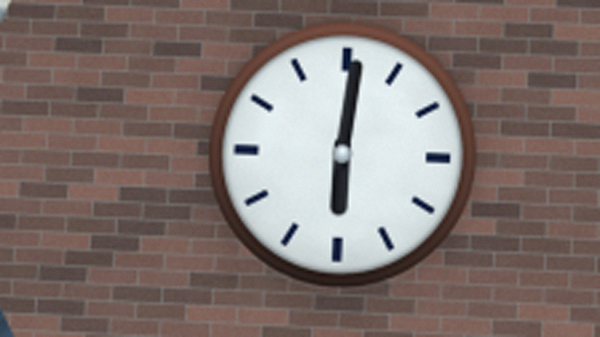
6:01
